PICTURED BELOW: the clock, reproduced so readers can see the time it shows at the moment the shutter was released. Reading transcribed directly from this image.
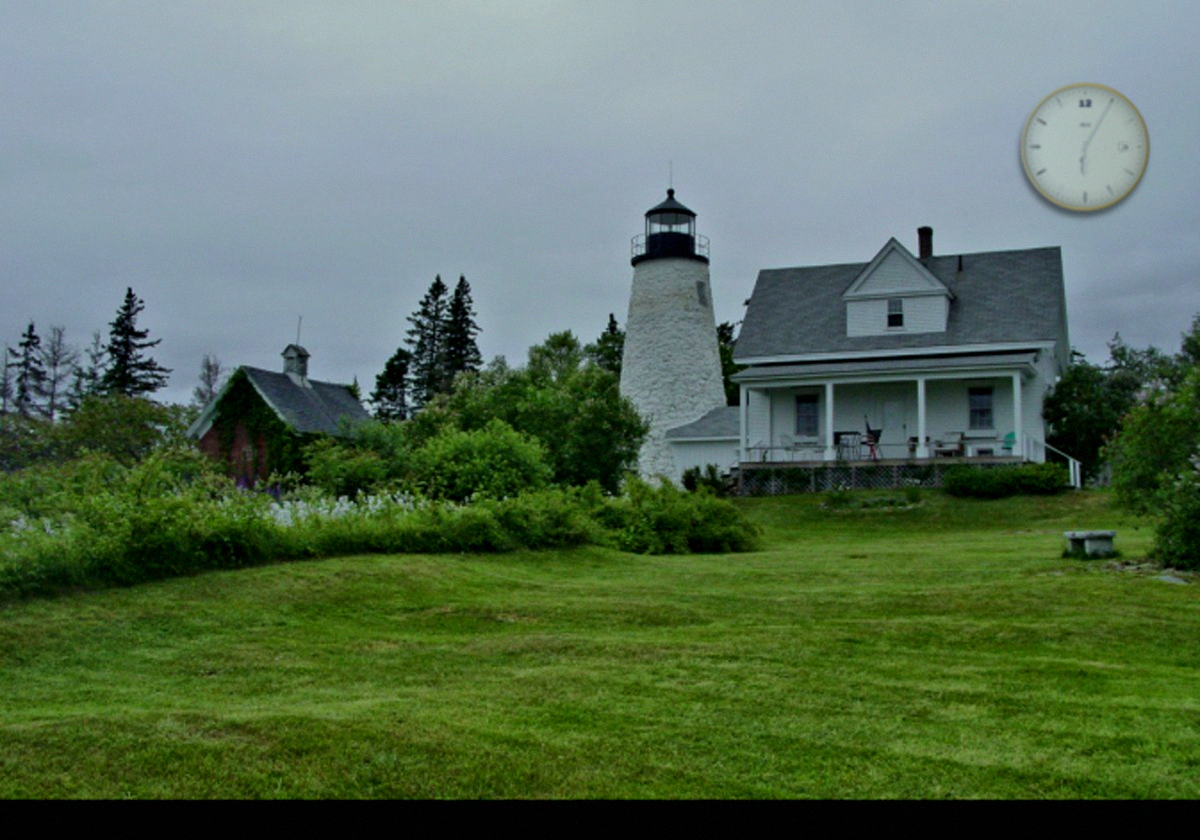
6:05
